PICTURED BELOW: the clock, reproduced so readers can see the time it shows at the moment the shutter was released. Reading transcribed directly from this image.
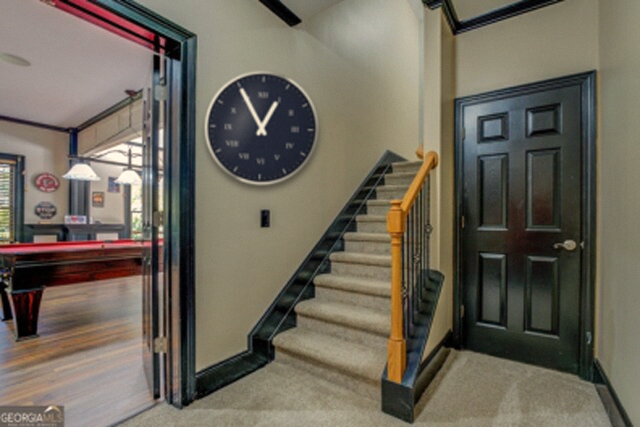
12:55
